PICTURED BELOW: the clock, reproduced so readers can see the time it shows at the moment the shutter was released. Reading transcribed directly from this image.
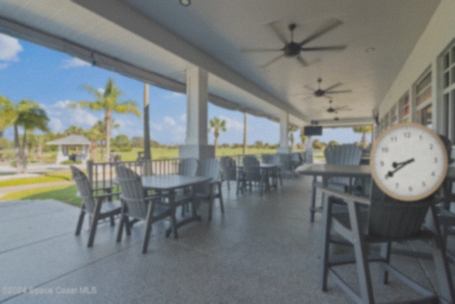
8:40
